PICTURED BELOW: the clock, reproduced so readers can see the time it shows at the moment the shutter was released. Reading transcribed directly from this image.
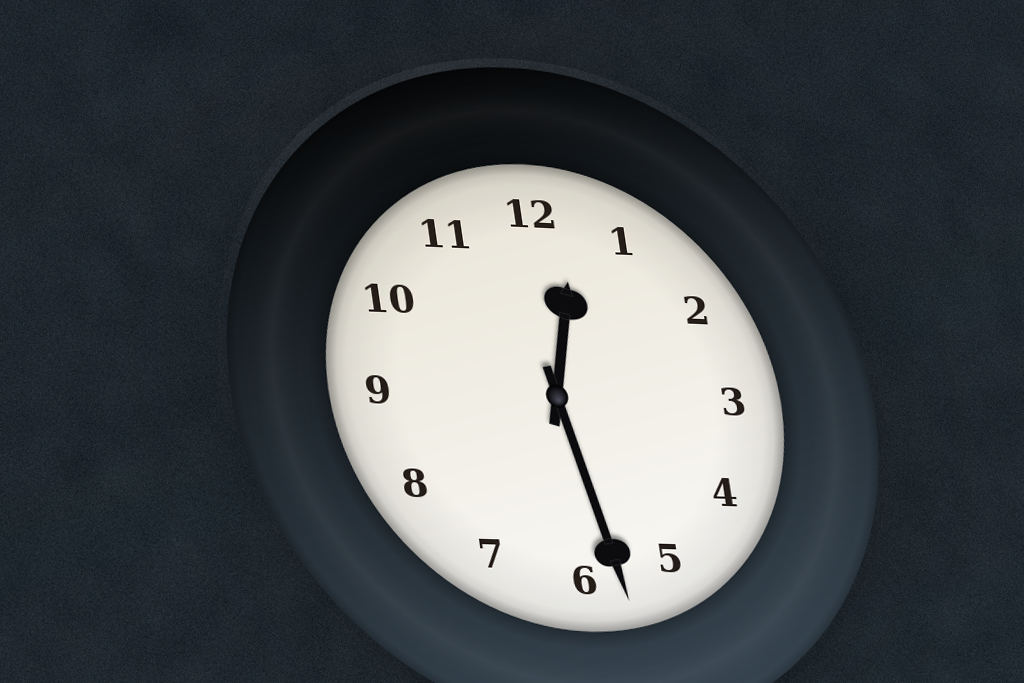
12:28
